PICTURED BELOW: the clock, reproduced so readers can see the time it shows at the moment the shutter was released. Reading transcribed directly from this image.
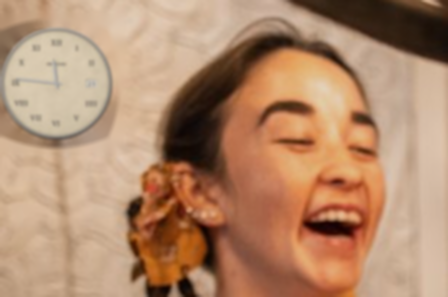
11:46
